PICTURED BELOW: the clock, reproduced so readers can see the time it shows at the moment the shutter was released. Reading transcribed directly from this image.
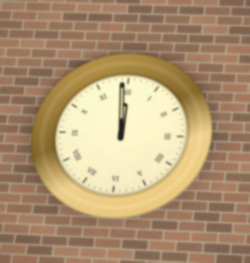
11:59
